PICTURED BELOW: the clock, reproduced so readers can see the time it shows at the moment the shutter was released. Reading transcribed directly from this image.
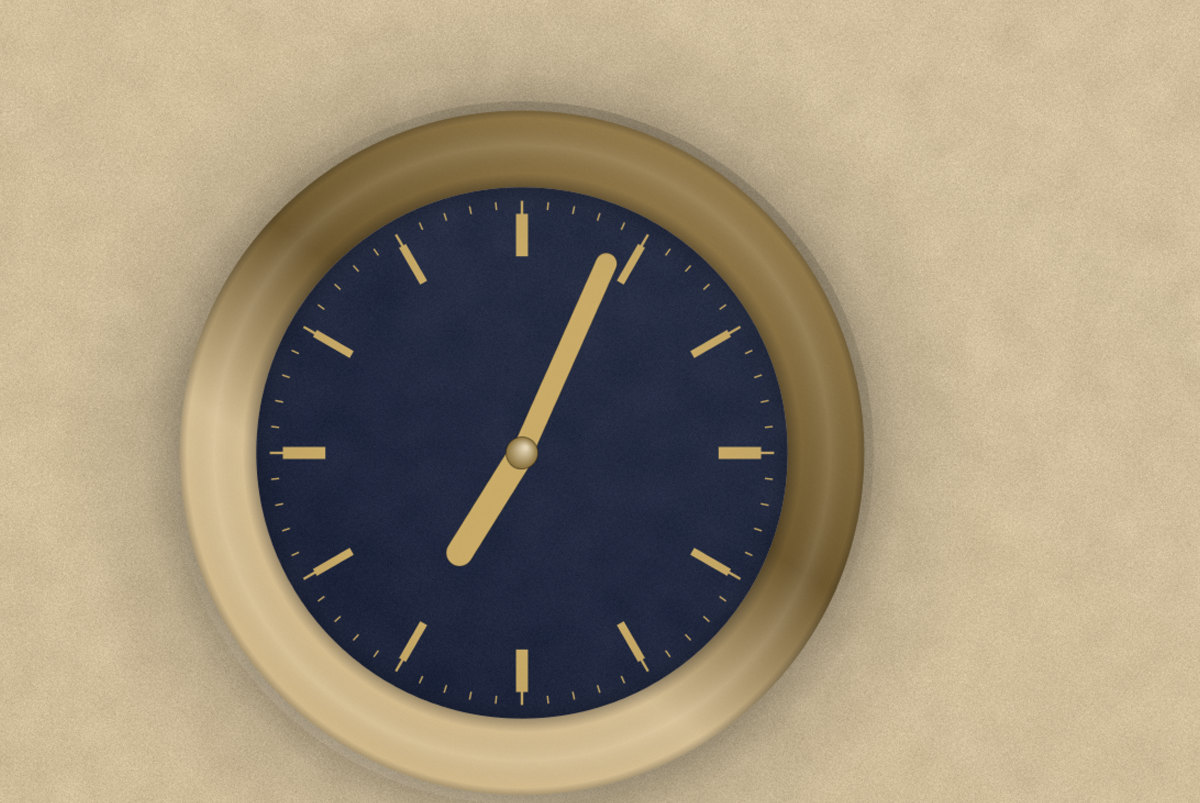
7:04
